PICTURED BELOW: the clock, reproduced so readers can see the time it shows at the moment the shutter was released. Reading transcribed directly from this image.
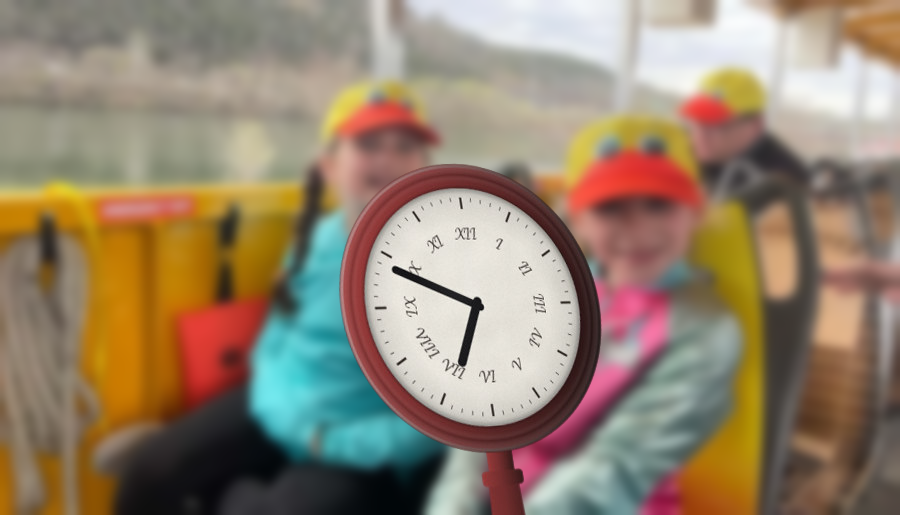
6:49
